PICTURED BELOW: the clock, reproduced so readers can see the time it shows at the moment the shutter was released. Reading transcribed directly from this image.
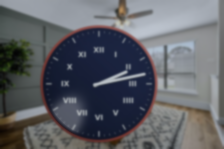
2:13
